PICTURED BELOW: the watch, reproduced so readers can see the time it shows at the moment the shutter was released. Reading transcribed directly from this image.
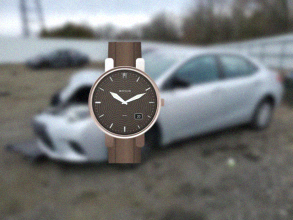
10:11
